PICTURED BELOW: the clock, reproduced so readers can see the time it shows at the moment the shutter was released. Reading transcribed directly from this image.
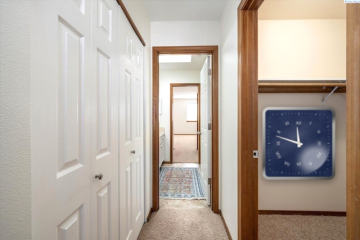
11:48
